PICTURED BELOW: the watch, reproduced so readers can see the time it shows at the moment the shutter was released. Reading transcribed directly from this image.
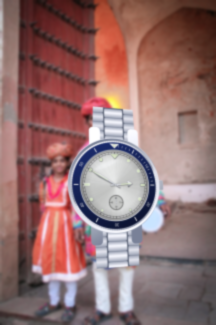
2:50
